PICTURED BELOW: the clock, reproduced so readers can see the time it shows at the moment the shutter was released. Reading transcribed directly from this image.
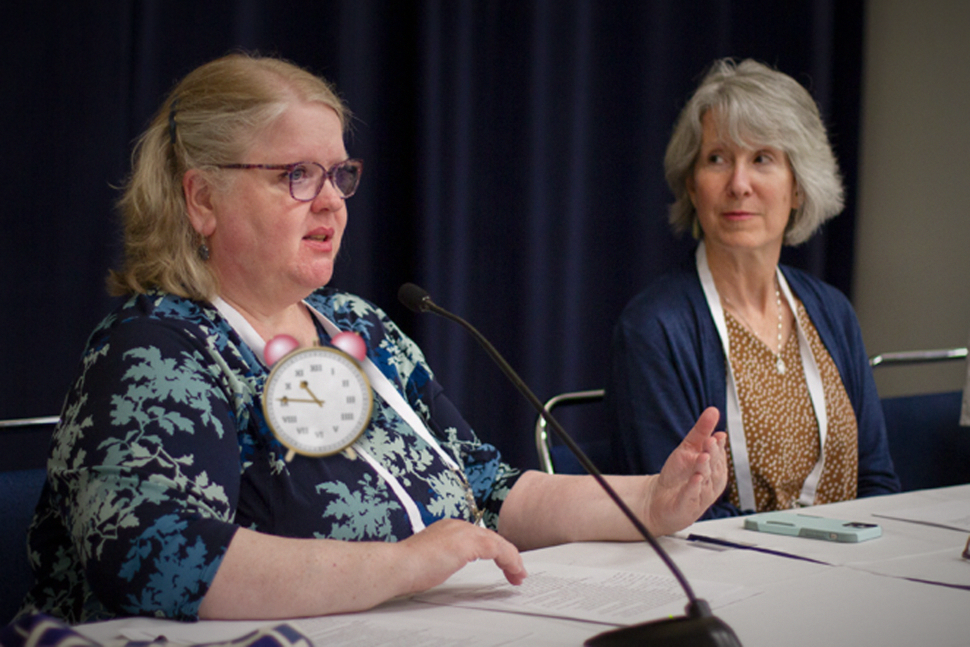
10:46
